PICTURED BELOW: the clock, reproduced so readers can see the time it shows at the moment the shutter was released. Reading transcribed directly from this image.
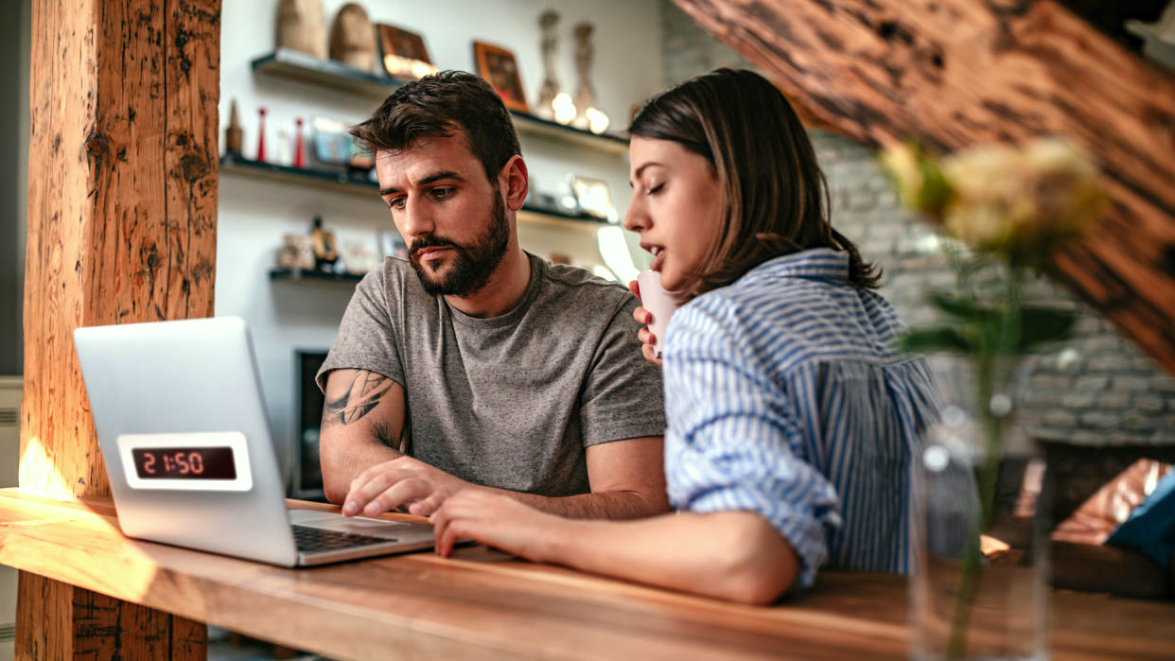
21:50
